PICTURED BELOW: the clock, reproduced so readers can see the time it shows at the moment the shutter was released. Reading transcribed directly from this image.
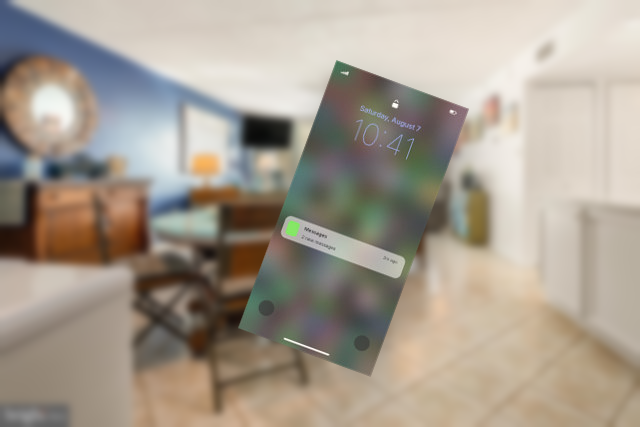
10:41
